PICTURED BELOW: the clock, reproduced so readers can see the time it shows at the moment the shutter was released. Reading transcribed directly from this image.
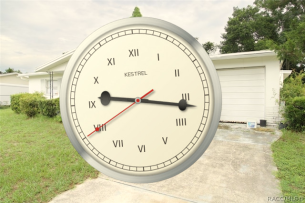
9:16:40
